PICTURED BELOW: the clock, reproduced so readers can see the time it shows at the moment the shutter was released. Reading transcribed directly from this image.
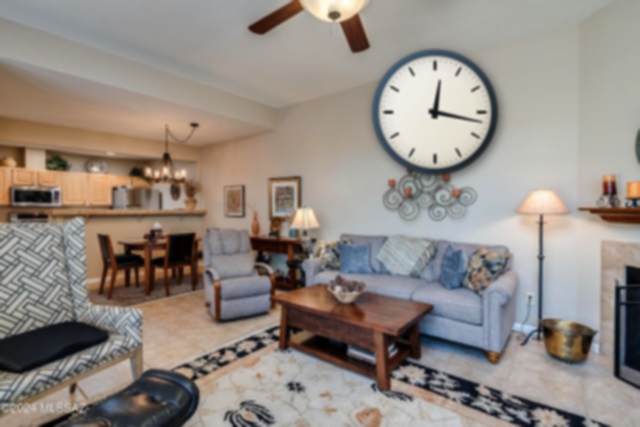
12:17
